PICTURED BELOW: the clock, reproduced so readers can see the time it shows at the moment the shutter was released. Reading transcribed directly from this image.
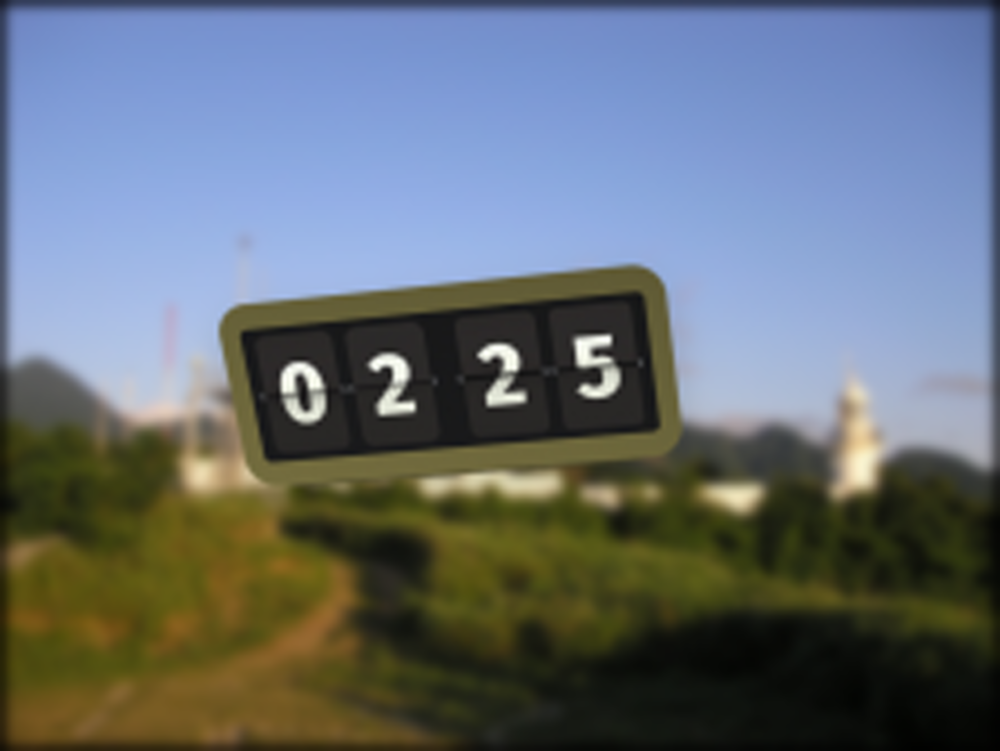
2:25
